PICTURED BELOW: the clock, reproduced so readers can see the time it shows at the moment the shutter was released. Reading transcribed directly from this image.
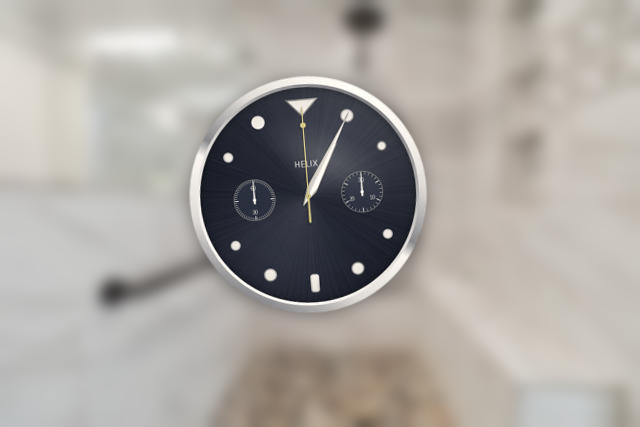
1:05
